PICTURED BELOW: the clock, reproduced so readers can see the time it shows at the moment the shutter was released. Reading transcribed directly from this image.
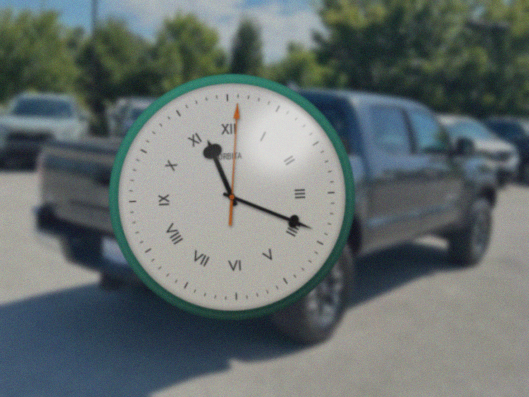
11:19:01
